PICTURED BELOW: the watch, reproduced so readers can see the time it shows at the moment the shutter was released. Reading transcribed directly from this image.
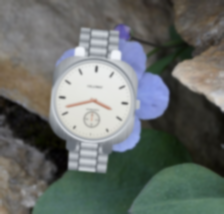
3:42
